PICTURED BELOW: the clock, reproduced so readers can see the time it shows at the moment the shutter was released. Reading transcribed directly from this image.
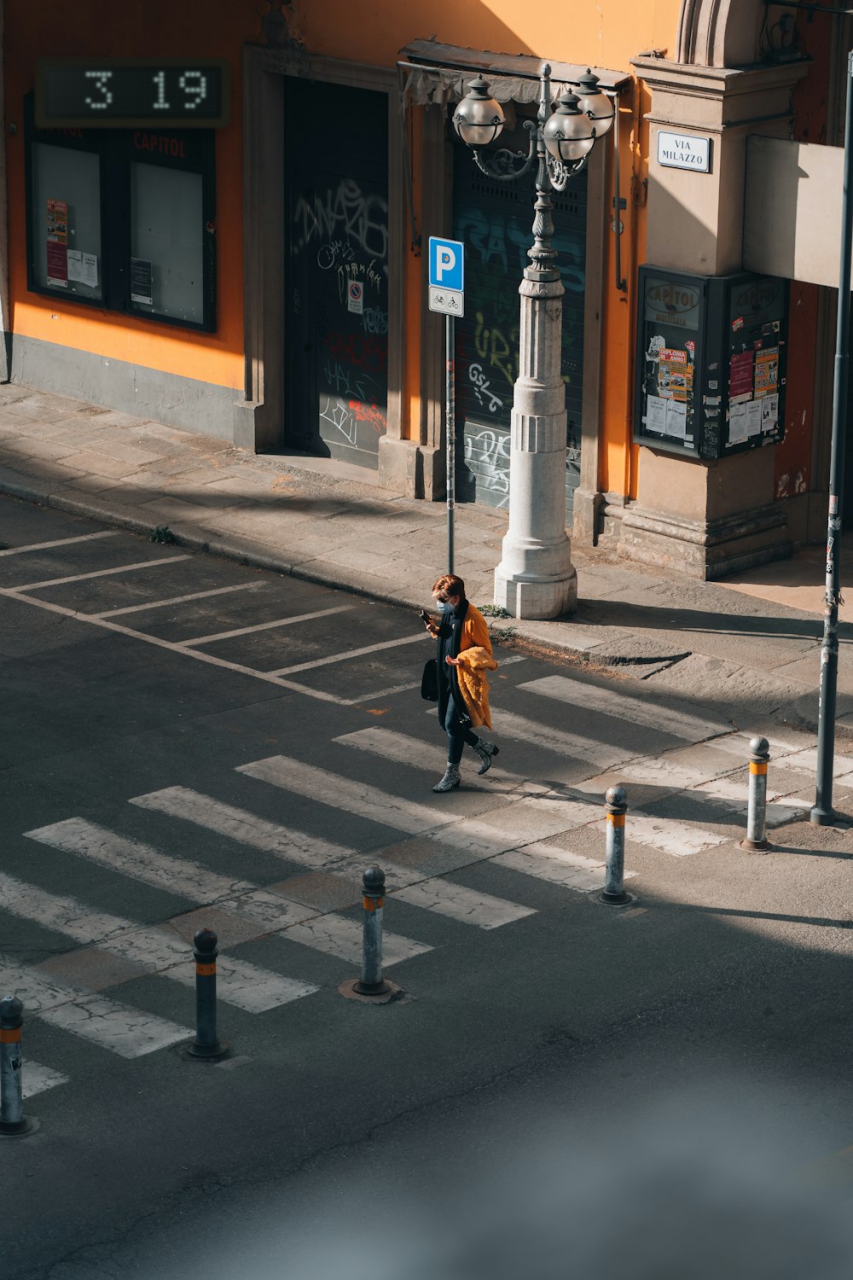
3:19
